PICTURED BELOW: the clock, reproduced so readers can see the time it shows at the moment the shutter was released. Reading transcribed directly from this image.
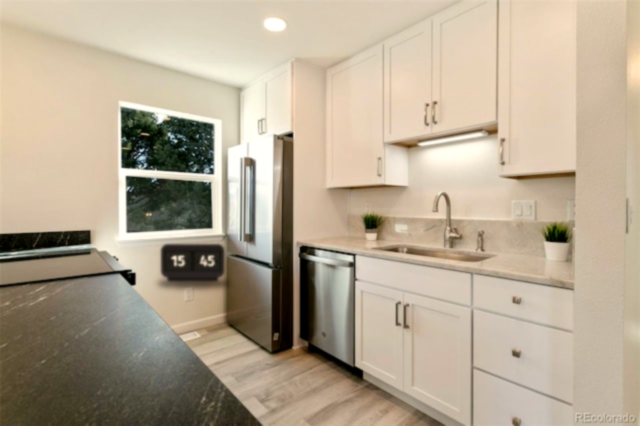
15:45
